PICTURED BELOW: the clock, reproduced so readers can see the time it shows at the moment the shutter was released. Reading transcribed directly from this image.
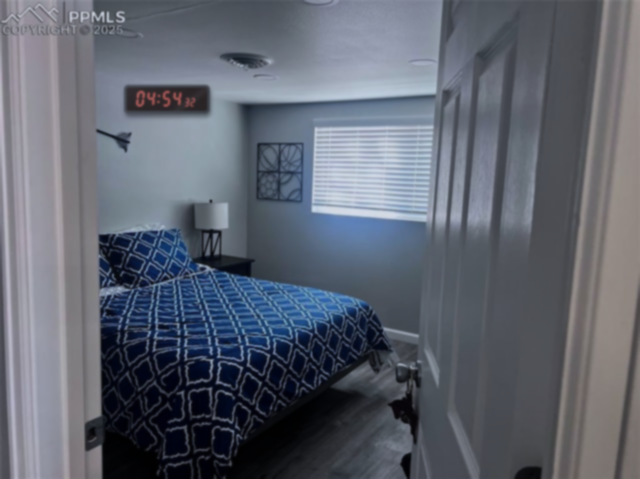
4:54
